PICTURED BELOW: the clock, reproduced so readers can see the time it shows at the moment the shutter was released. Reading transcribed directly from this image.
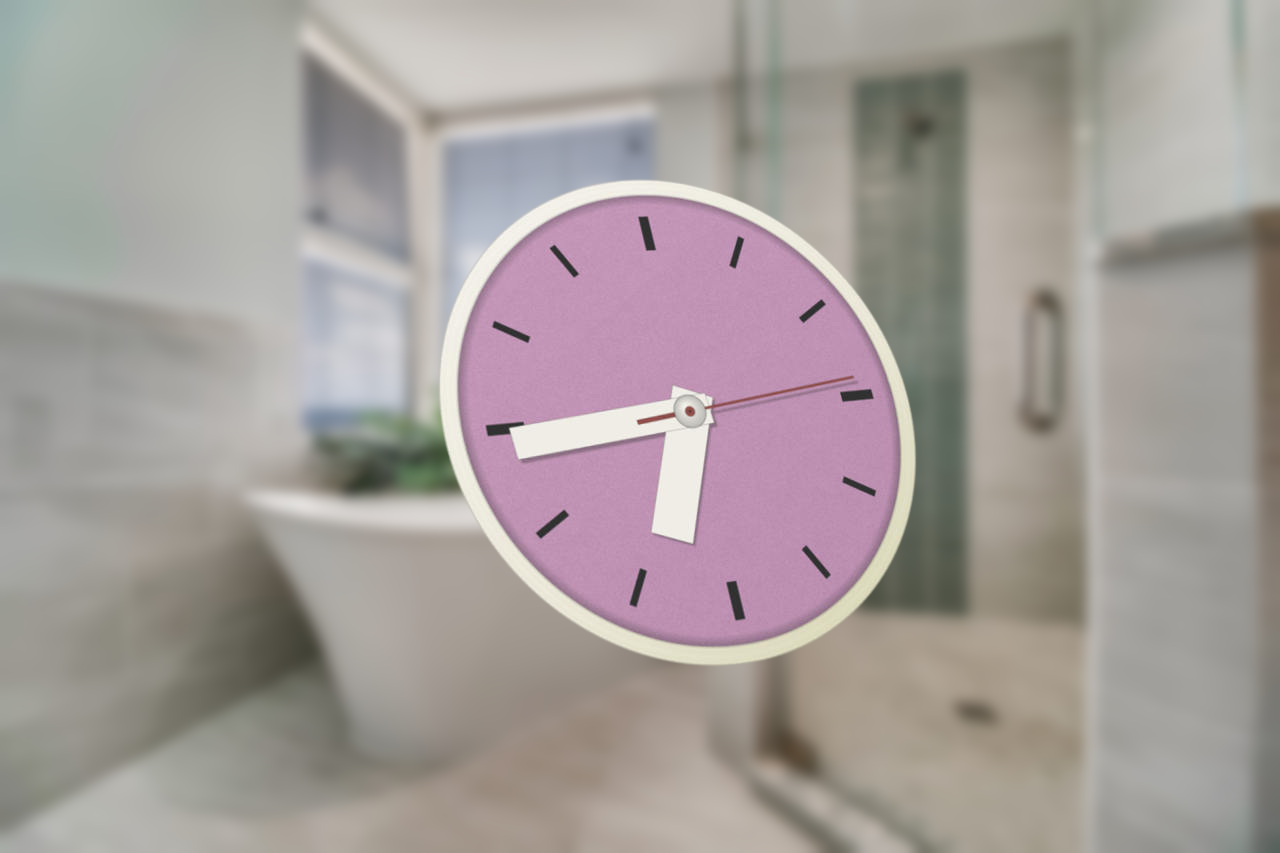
6:44:14
